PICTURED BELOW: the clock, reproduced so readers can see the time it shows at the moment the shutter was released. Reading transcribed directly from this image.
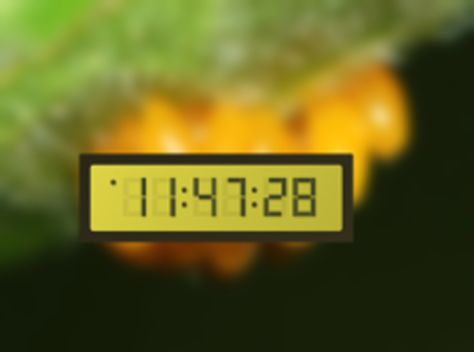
11:47:28
